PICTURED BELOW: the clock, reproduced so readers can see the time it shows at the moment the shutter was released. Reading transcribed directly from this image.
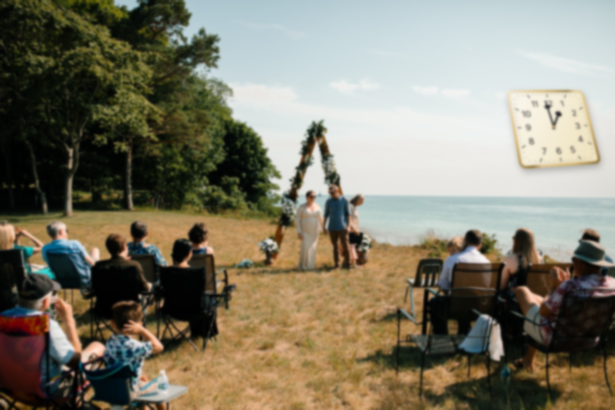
12:59
